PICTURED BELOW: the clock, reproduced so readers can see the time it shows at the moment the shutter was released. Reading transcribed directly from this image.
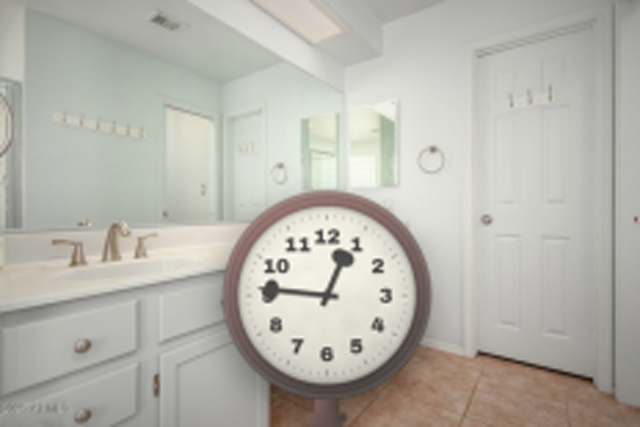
12:46
